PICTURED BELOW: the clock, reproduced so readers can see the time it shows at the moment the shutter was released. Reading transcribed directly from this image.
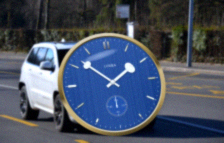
1:52
